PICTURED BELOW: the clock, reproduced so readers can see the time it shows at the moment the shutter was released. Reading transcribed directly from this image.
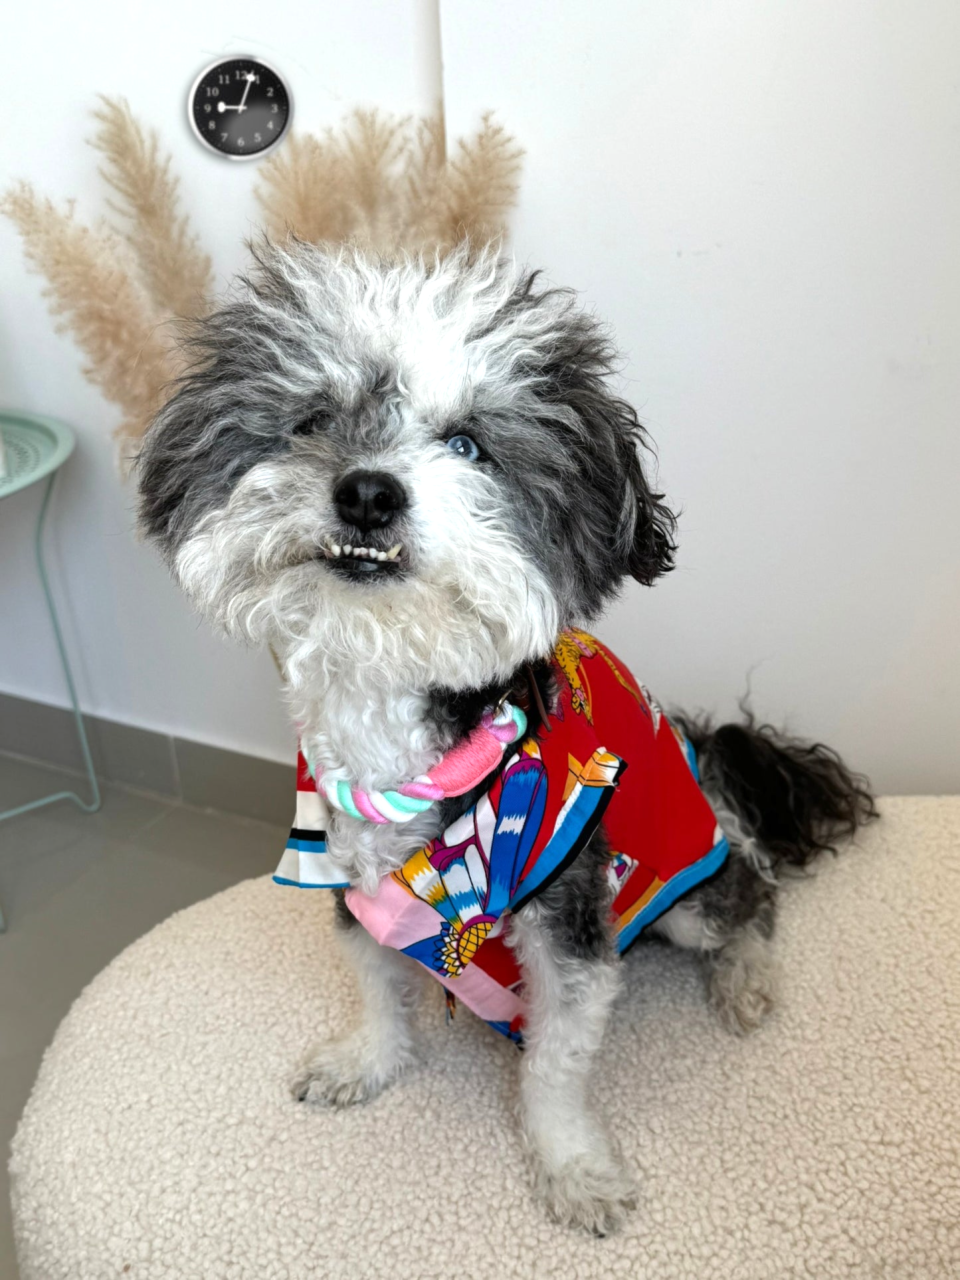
9:03
